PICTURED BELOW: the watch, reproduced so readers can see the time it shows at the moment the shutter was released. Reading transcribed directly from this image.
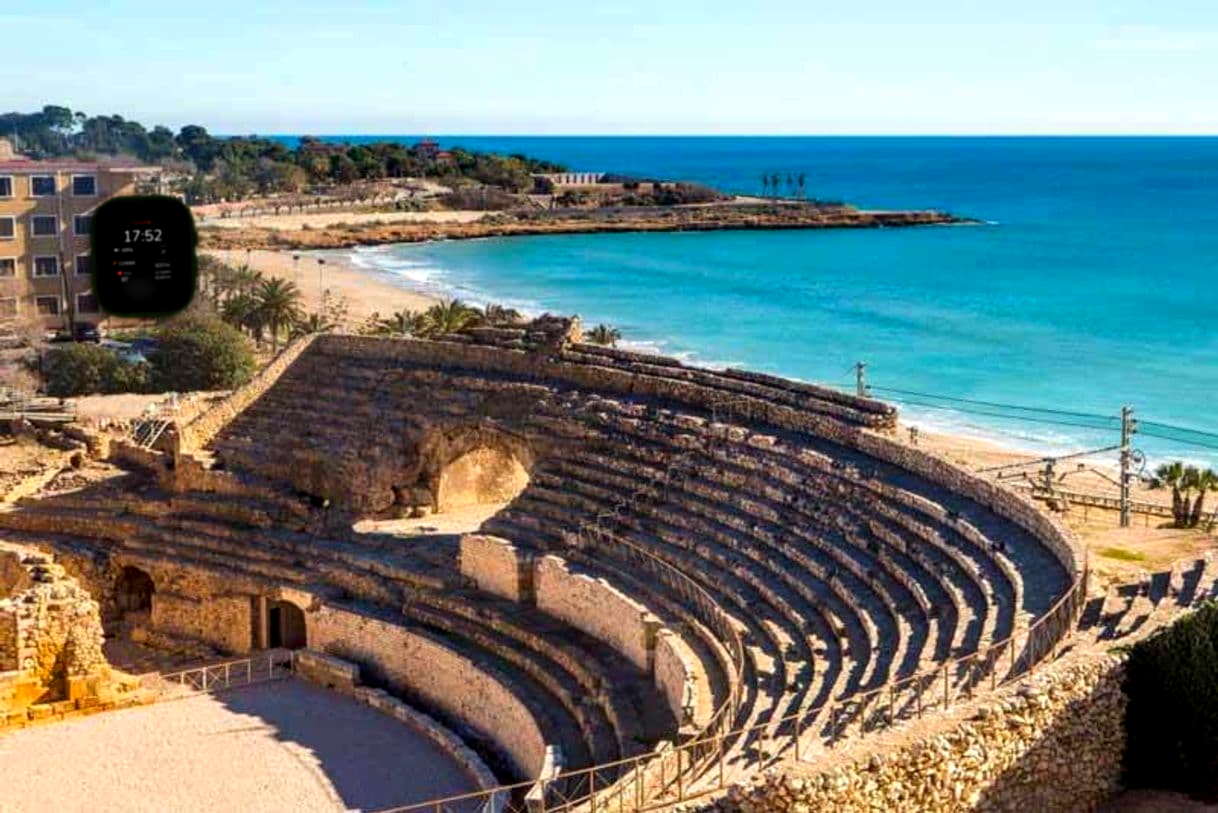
17:52
